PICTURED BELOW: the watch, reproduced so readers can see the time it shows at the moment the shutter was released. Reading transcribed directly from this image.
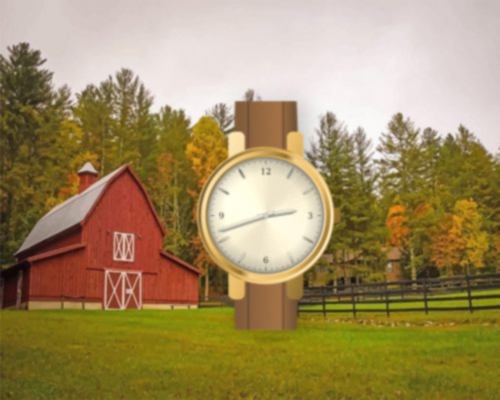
2:42
